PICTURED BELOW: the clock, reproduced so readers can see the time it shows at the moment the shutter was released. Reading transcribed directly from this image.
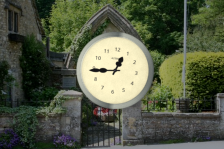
12:44
